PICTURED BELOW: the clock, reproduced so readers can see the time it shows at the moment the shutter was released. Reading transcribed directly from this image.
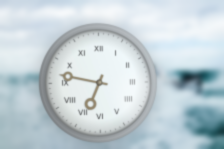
6:47
